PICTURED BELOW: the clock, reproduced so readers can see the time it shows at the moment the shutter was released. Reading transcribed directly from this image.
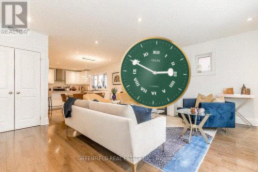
2:49
